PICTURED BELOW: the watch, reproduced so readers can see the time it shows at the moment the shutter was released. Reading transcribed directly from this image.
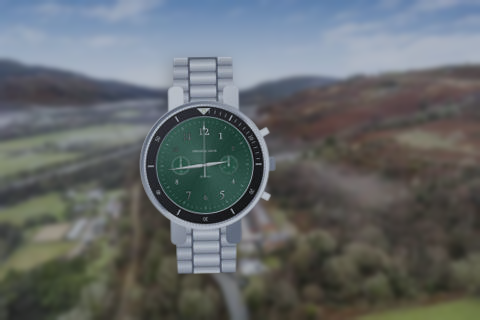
2:44
